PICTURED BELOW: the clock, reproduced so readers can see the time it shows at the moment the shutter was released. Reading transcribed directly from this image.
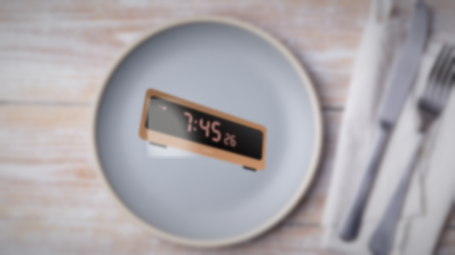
7:45
